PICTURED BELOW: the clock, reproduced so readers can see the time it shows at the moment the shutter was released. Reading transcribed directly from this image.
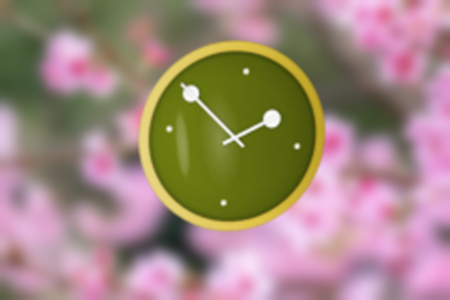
1:51
